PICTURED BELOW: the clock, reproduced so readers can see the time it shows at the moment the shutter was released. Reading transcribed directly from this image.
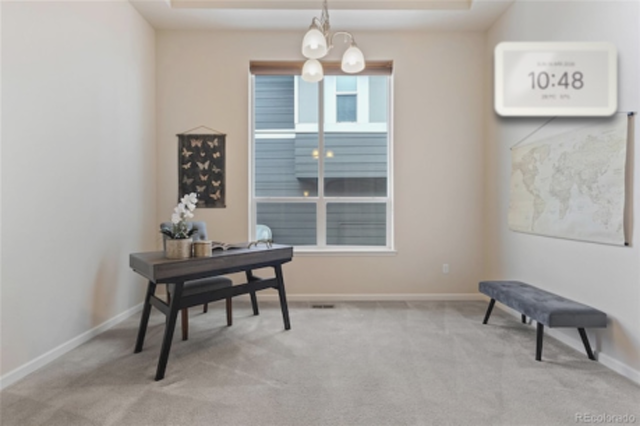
10:48
